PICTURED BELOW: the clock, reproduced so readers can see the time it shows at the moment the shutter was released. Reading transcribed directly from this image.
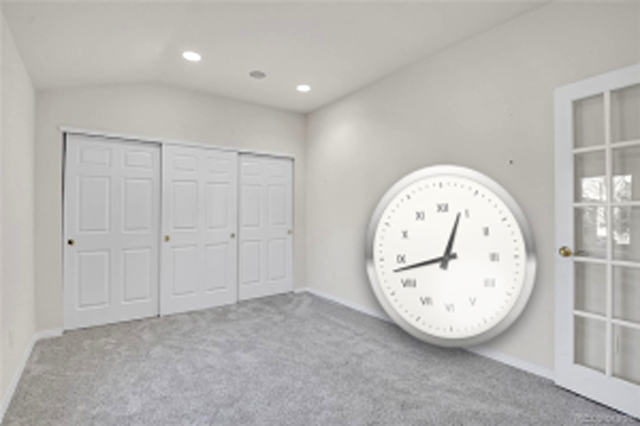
12:43
